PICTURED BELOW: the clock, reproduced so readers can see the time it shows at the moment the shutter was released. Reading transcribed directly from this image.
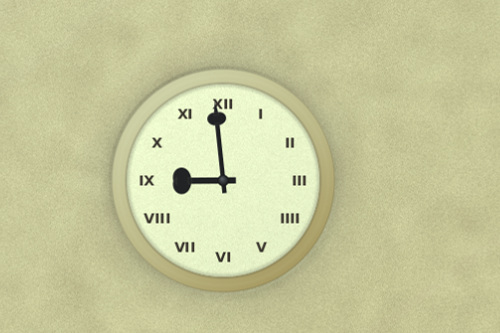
8:59
